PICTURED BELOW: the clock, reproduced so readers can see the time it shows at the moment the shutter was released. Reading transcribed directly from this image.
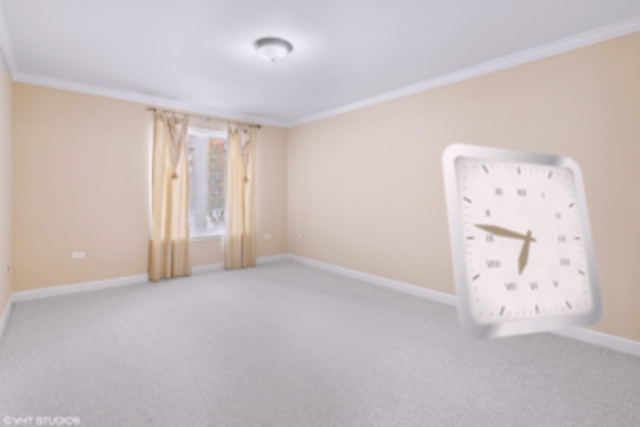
6:47
